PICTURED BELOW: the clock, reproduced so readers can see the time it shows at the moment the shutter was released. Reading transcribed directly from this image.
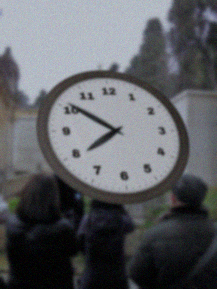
7:51
